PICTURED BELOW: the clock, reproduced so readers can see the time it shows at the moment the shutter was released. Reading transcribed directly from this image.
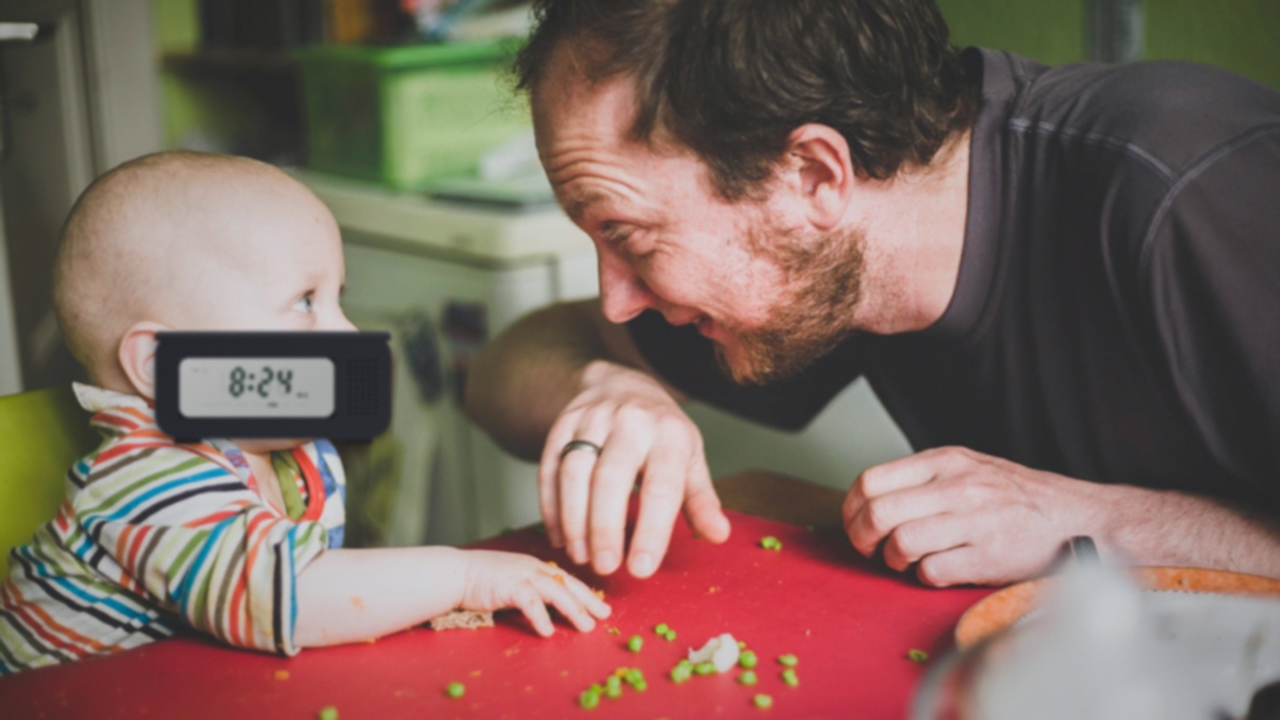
8:24
